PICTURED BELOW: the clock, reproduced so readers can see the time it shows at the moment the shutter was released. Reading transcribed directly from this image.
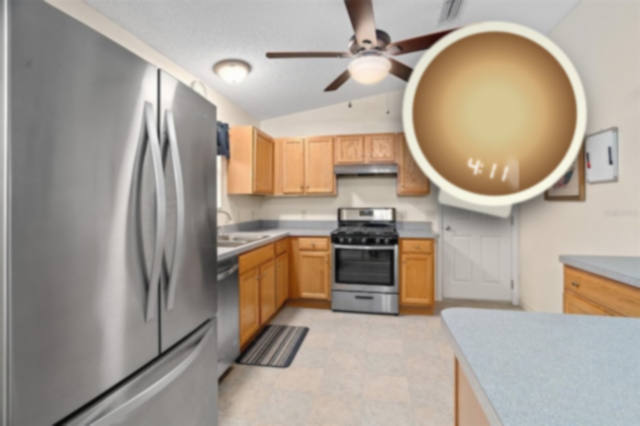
4:11
